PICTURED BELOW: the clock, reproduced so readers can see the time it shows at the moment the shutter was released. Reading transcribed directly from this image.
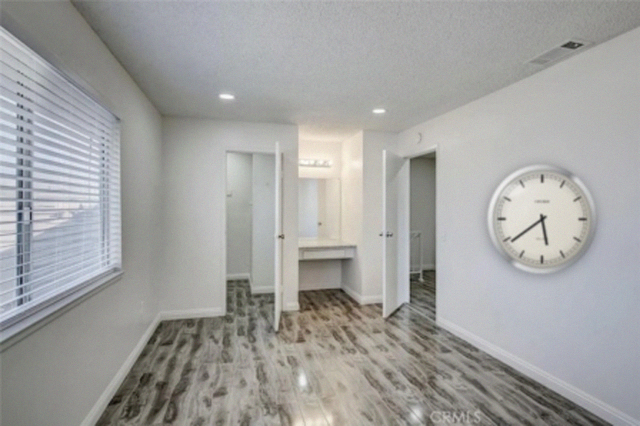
5:39
